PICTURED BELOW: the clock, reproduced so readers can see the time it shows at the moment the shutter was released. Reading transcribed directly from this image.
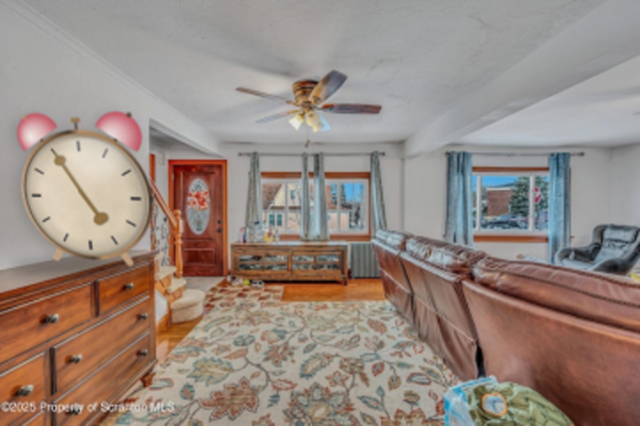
4:55
